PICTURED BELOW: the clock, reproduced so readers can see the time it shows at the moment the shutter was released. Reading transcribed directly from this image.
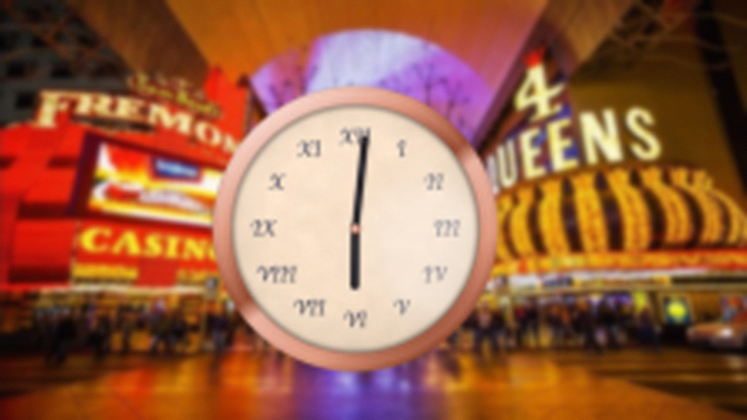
6:01
